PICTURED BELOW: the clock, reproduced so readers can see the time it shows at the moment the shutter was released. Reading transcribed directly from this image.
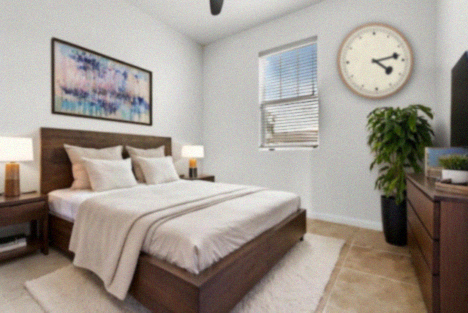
4:13
